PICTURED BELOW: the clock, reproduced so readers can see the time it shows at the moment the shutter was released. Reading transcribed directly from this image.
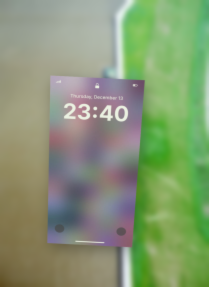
23:40
